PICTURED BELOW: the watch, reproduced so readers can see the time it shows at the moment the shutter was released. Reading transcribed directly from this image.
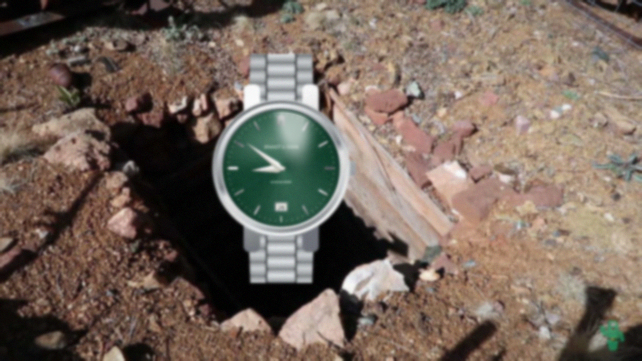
8:51
